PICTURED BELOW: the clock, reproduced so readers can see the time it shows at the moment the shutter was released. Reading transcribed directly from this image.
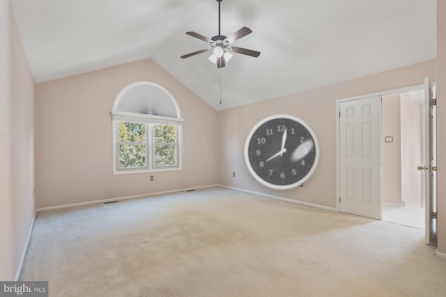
8:02
